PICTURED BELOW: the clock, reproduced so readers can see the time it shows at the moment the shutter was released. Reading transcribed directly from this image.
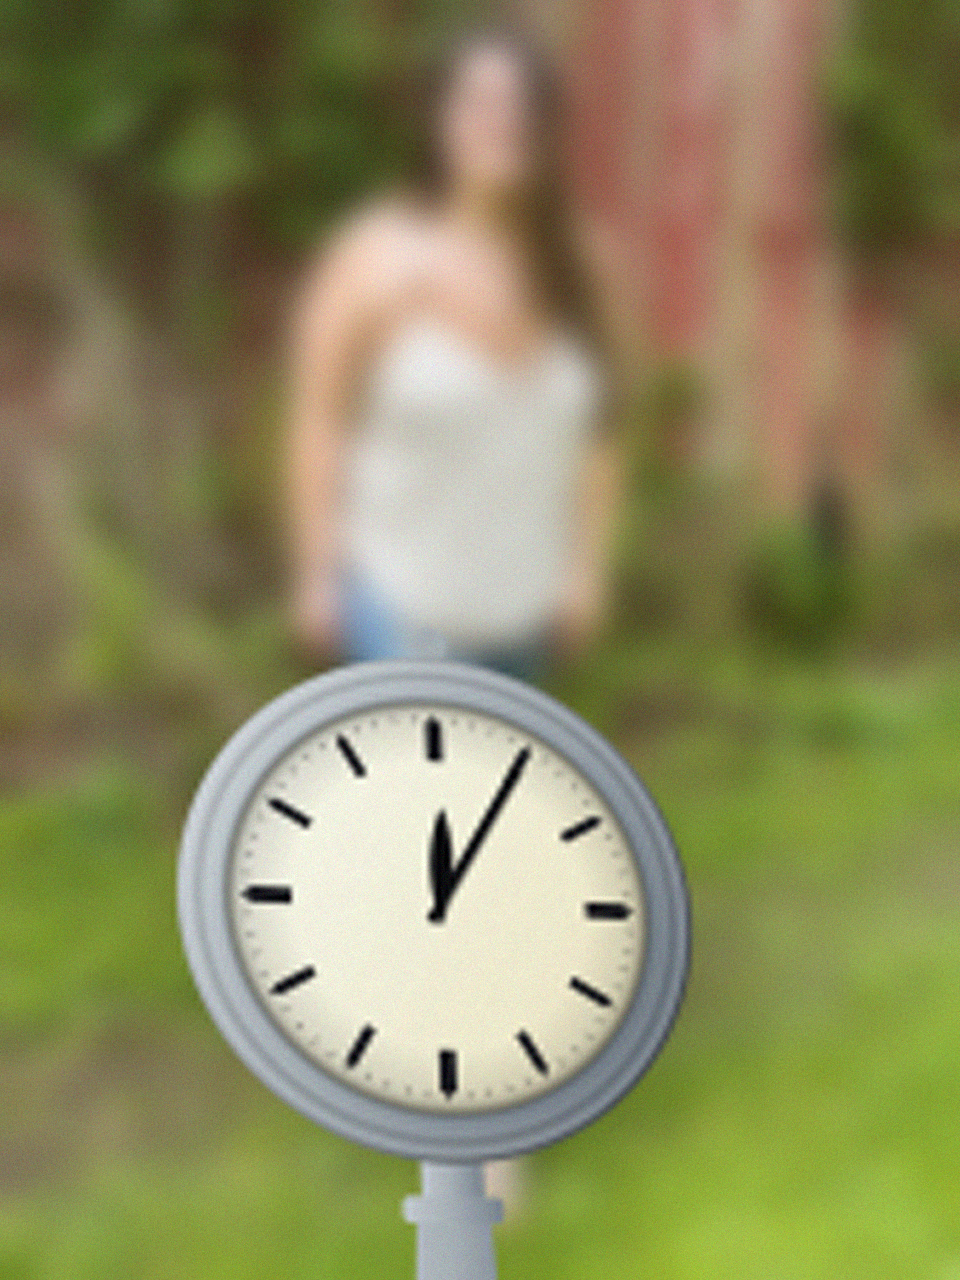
12:05
